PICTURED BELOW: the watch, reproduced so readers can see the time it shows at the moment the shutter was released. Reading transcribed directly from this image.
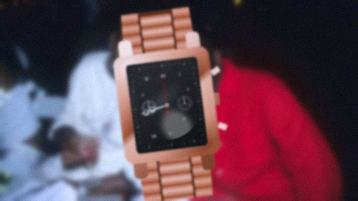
8:43
